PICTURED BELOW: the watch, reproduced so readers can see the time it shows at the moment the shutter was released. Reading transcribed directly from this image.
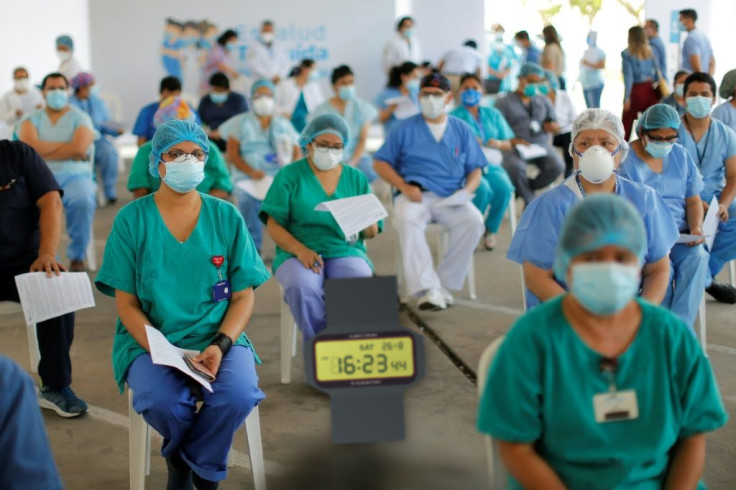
16:23:44
